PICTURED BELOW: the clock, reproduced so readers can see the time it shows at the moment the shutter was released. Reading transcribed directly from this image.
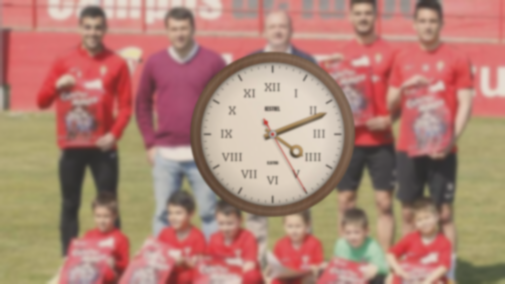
4:11:25
